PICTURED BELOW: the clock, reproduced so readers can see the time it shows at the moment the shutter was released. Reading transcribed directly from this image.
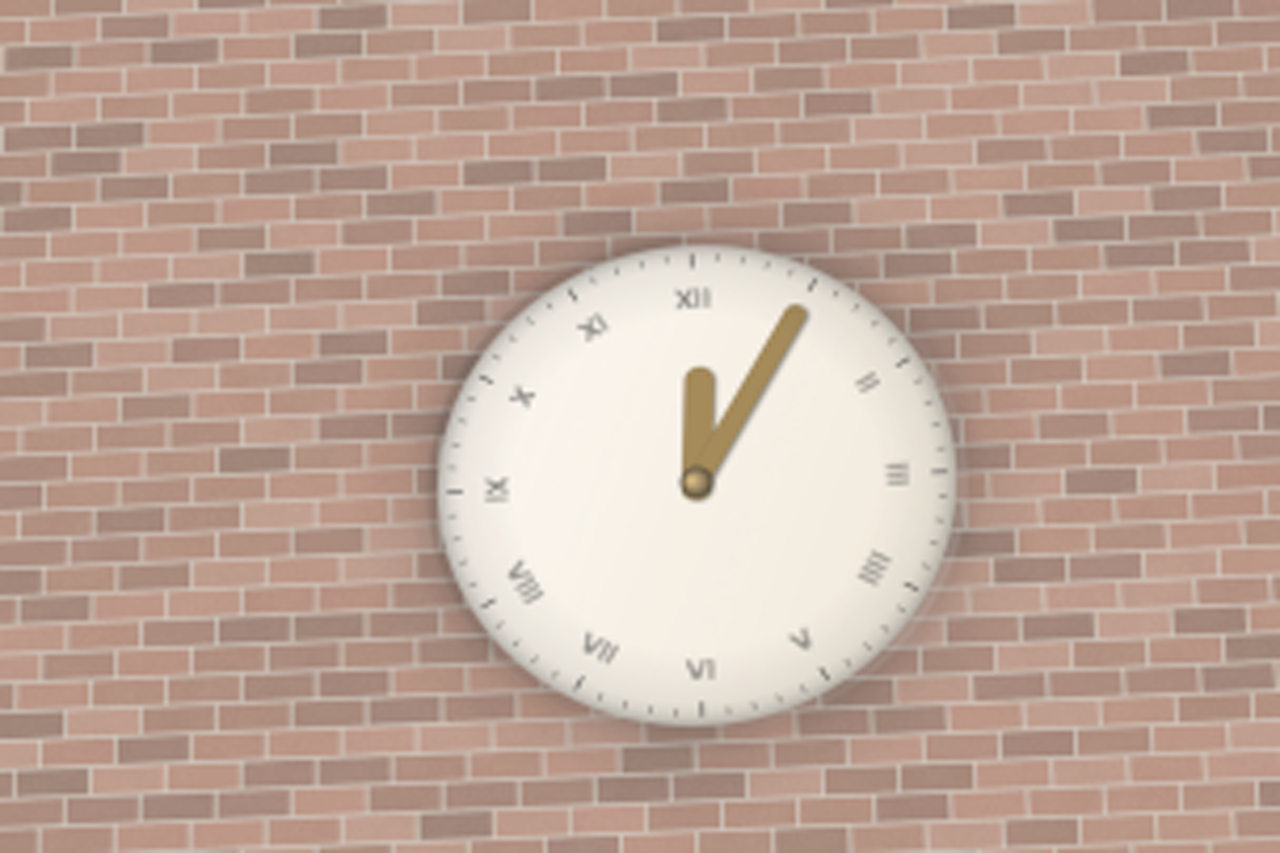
12:05
